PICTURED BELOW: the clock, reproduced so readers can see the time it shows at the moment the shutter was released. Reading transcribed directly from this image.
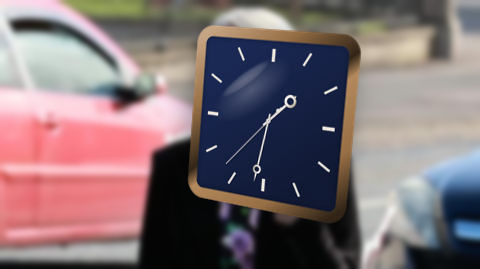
1:31:37
